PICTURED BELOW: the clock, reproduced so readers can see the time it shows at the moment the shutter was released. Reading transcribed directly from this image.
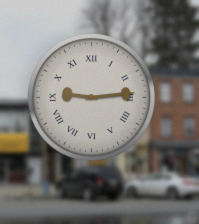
9:14
